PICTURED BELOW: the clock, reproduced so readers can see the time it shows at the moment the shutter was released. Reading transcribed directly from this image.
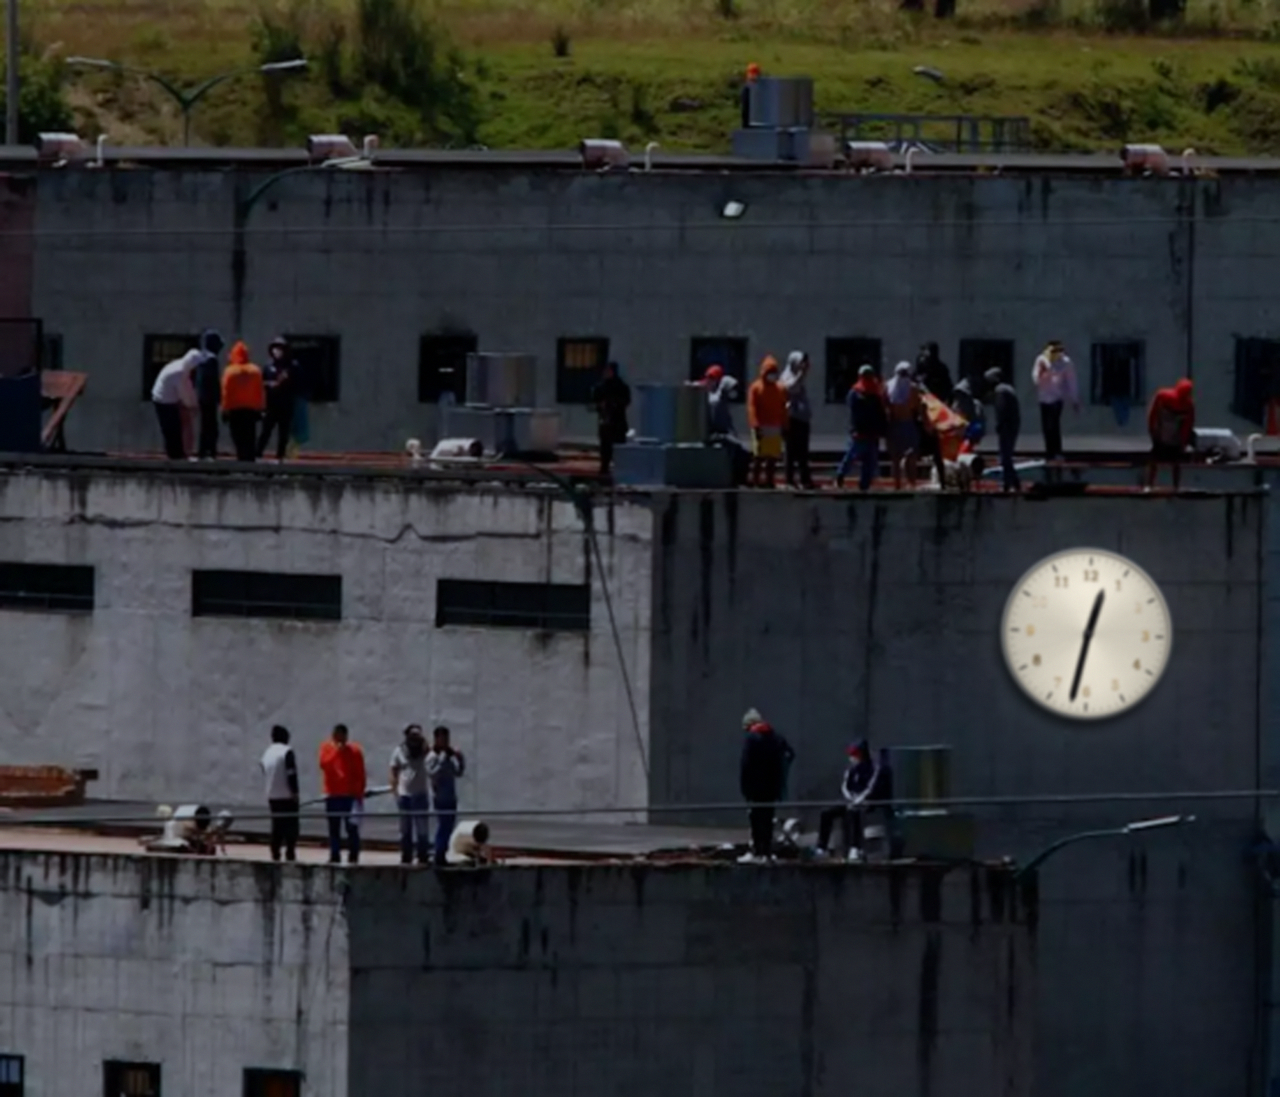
12:32
